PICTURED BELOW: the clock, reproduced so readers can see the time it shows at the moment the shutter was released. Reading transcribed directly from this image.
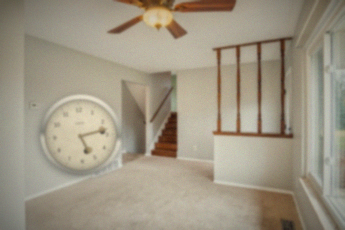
5:13
